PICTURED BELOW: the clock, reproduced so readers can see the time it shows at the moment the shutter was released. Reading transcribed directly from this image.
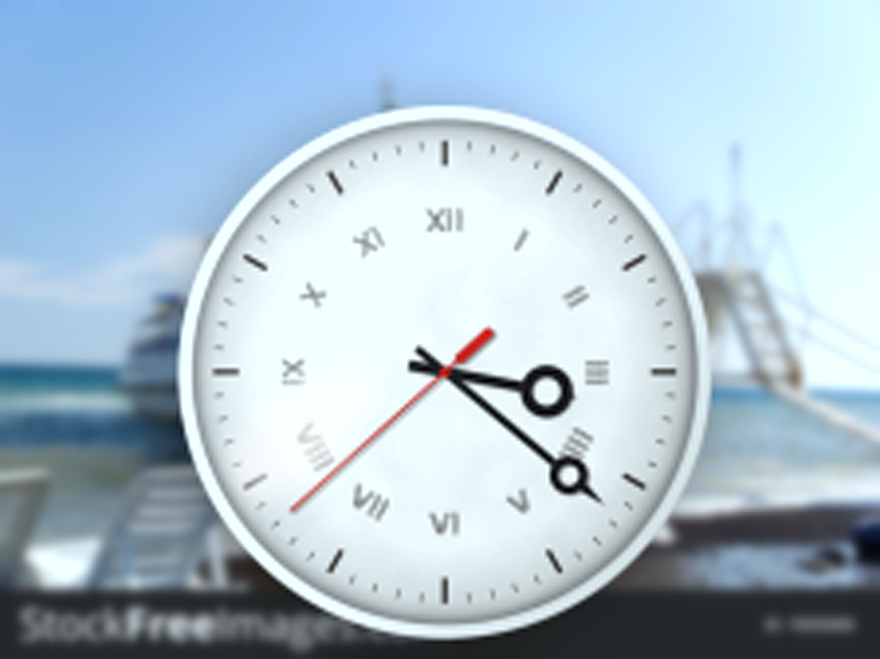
3:21:38
